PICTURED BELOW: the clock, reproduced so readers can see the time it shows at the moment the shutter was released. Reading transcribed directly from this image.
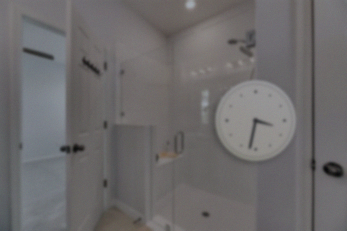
3:32
